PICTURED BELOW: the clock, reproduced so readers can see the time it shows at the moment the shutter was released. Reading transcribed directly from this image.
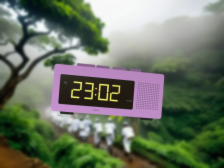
23:02
